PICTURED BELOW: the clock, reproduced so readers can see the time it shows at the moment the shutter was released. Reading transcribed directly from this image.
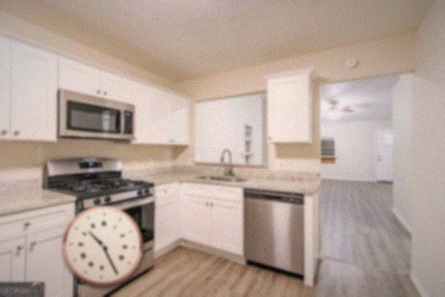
10:25
